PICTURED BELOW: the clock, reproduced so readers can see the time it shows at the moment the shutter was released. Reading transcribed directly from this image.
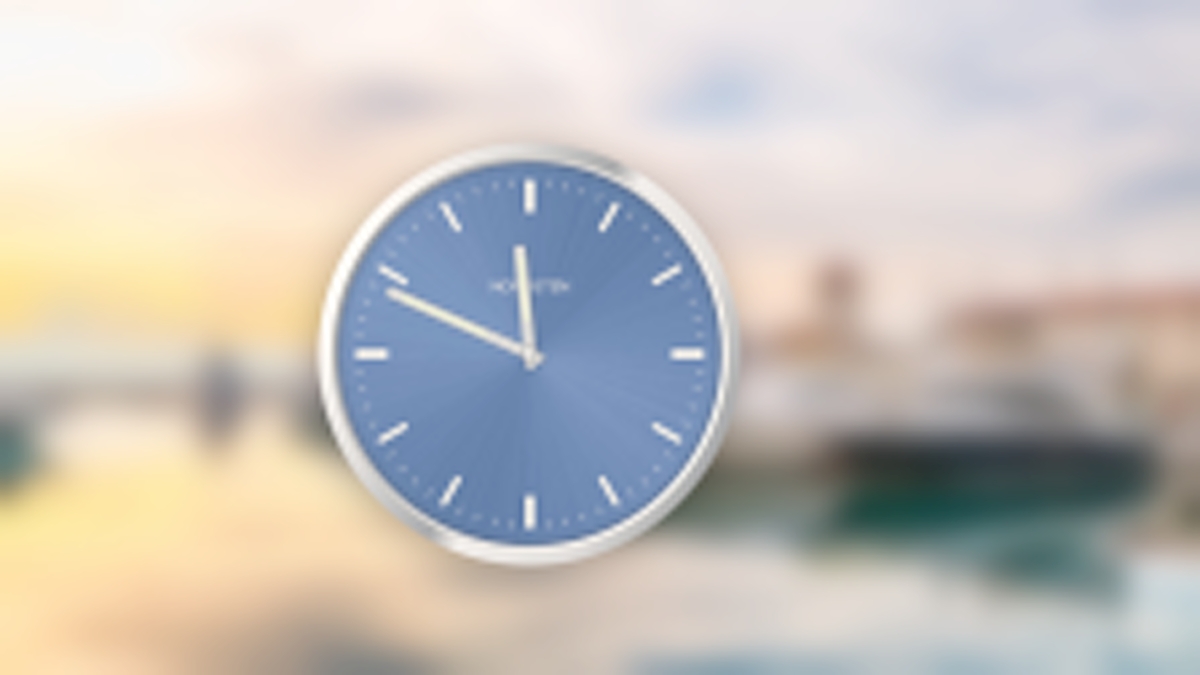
11:49
